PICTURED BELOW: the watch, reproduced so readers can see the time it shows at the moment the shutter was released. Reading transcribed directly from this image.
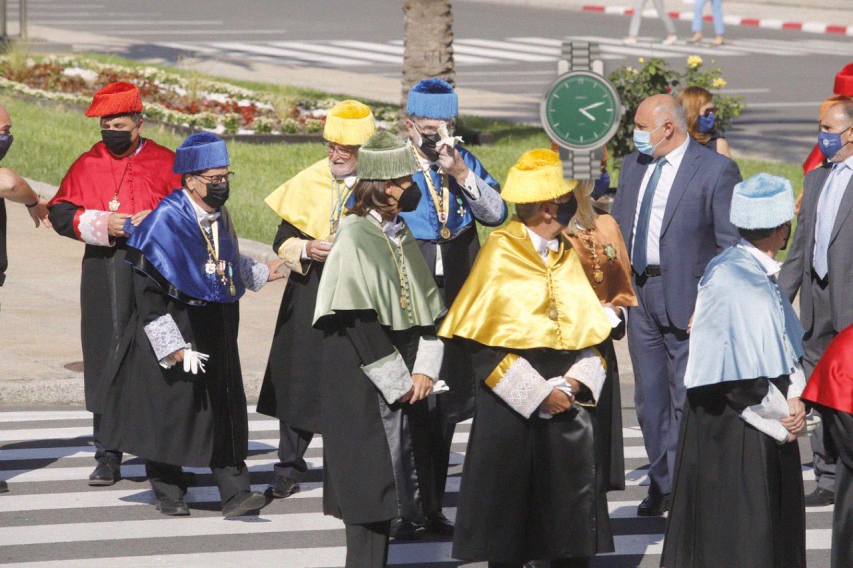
4:12
